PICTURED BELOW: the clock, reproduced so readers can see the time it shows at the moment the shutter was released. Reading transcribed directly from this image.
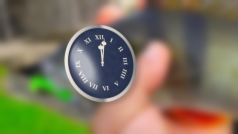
12:02
